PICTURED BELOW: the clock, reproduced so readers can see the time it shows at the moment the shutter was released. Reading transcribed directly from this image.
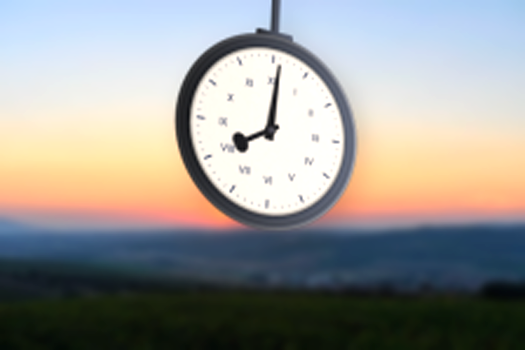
8:01
